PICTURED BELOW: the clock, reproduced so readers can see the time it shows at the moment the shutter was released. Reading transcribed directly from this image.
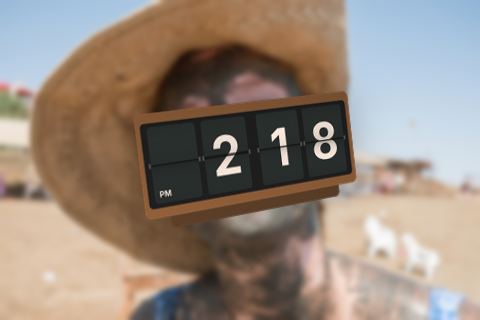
2:18
